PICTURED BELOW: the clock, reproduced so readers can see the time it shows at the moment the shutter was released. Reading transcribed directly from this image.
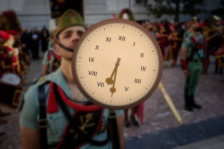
6:30
